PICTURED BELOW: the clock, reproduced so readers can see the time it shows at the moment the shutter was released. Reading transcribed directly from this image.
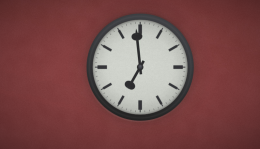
6:59
